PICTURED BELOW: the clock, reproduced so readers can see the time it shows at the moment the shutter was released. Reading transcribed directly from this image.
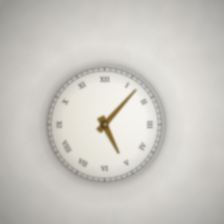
5:07
